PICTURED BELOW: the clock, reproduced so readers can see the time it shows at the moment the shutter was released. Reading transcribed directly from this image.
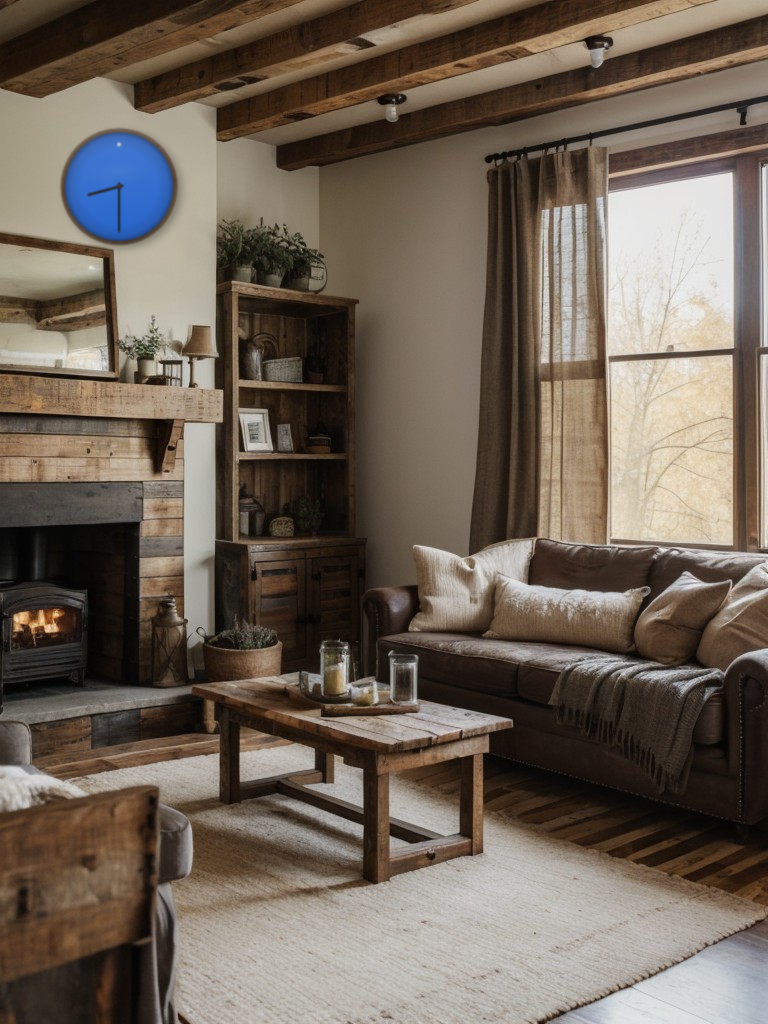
8:30
